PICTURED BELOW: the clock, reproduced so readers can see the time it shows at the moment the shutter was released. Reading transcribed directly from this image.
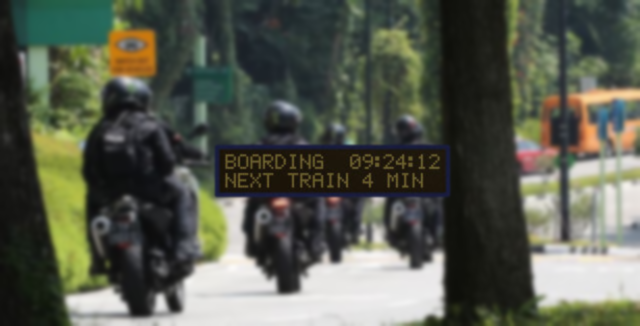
9:24:12
